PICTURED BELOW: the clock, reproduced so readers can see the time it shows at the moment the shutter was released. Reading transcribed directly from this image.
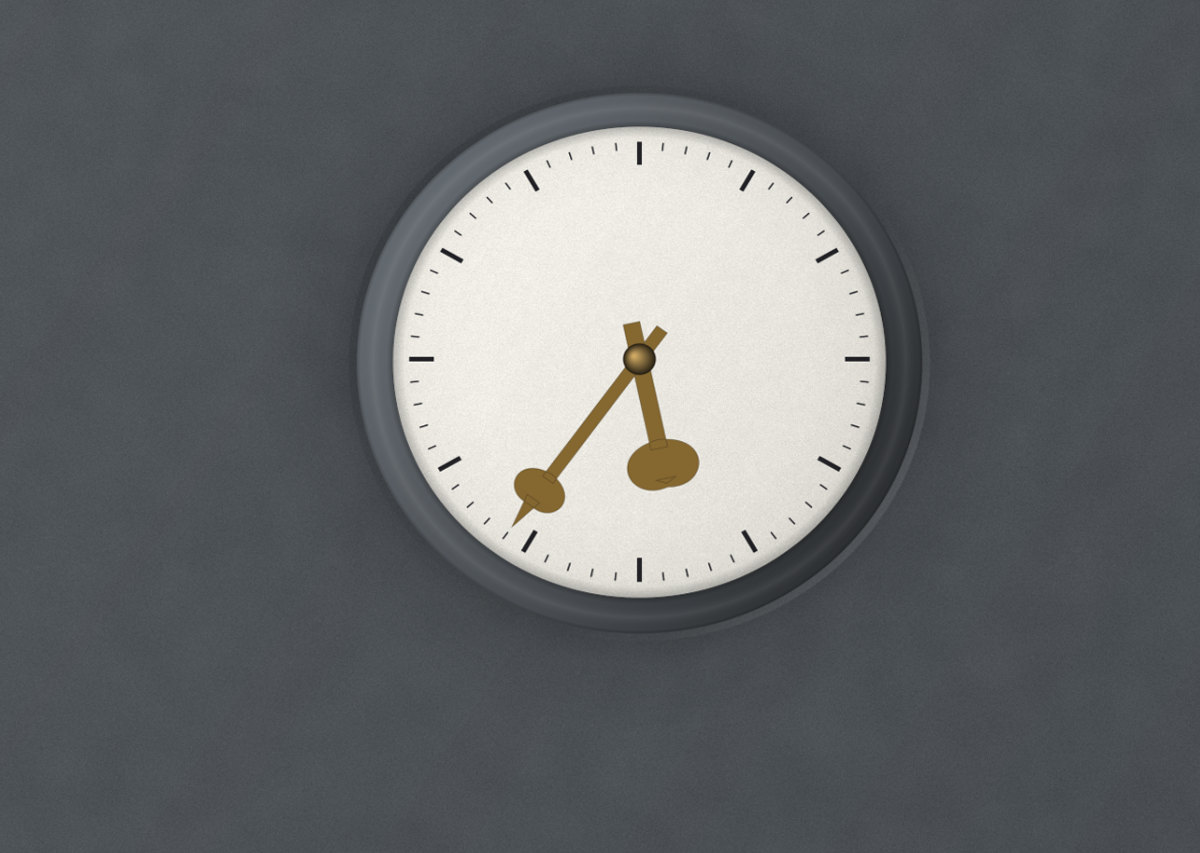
5:36
